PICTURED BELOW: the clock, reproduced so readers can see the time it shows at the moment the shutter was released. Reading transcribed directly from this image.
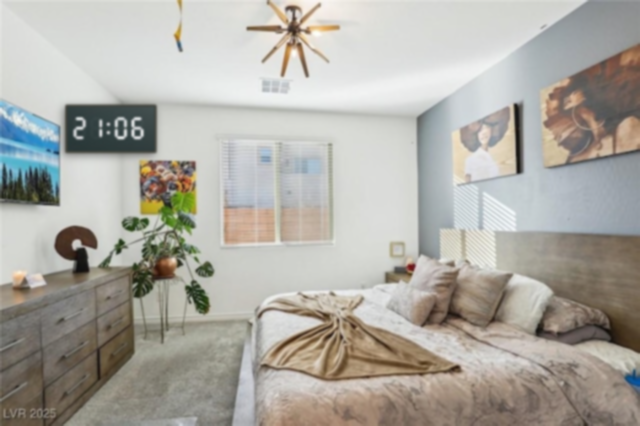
21:06
